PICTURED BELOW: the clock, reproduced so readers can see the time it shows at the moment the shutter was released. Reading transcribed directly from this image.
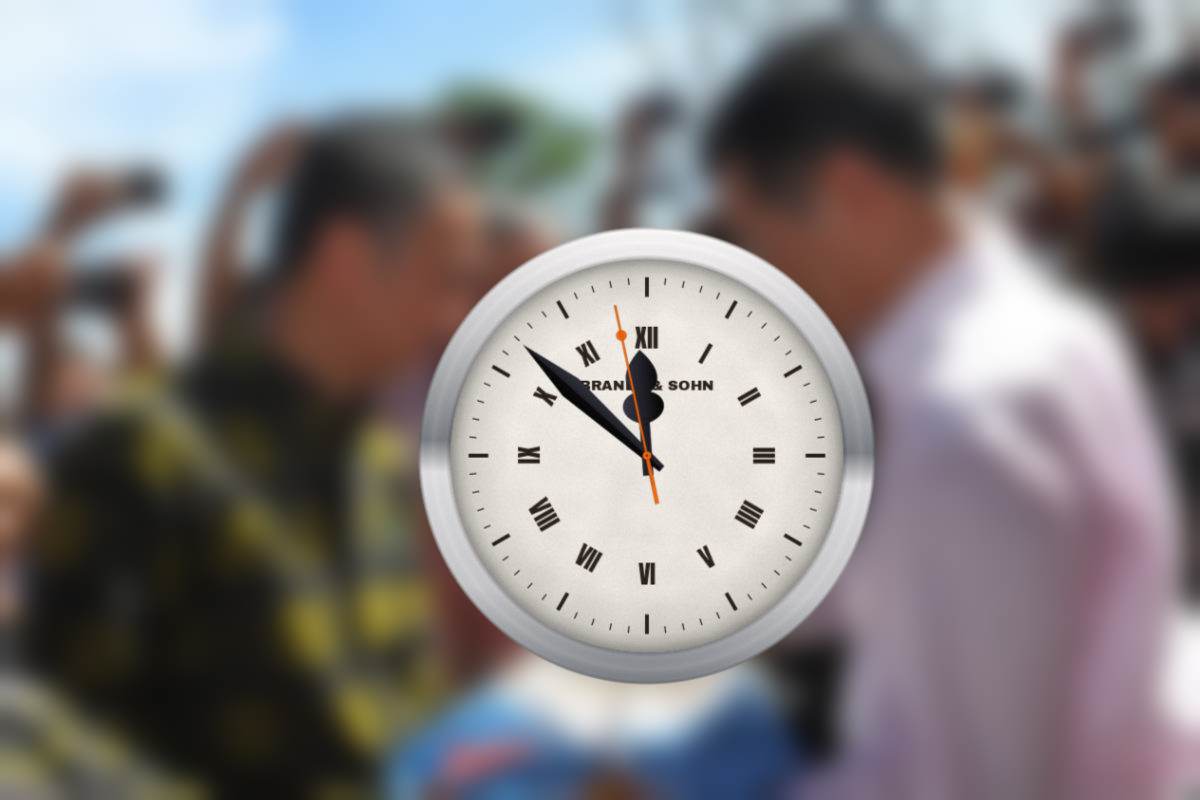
11:51:58
